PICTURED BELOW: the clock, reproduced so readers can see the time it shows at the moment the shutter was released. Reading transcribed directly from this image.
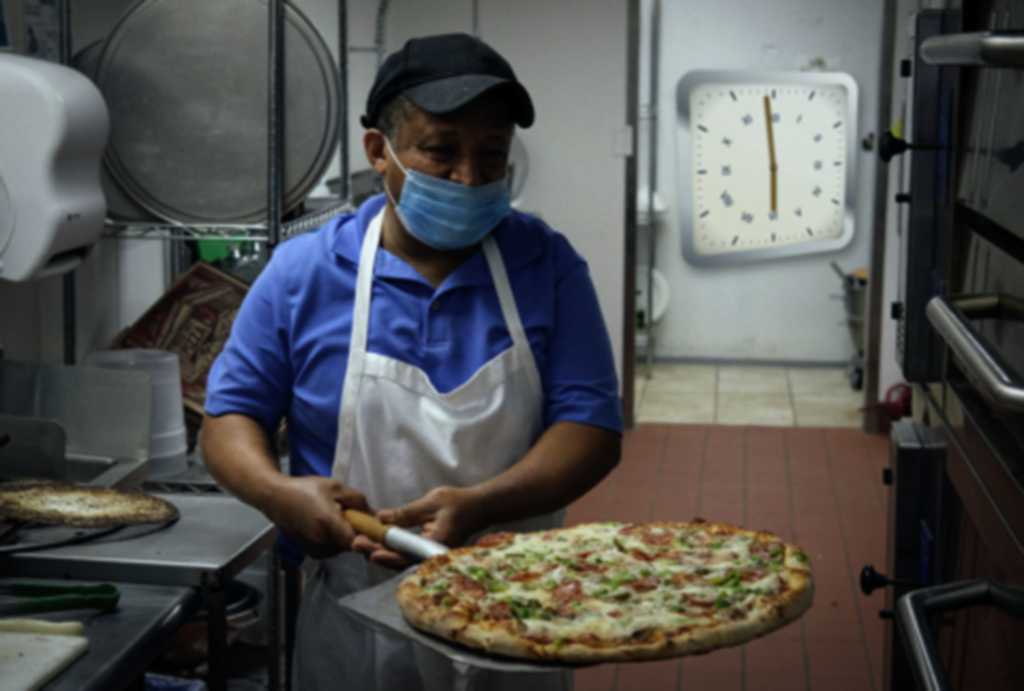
5:59
